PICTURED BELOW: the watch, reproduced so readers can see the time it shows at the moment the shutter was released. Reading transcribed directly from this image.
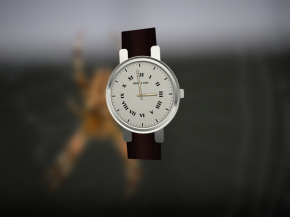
2:59
